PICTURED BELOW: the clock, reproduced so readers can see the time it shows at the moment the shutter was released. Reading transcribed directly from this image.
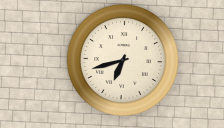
6:42
